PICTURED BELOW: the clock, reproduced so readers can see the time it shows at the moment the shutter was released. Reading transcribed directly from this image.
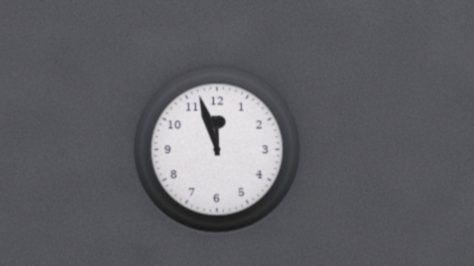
11:57
